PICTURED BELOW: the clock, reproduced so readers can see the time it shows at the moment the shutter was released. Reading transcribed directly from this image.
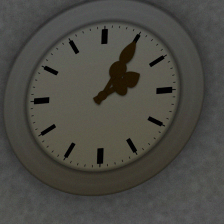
2:05
